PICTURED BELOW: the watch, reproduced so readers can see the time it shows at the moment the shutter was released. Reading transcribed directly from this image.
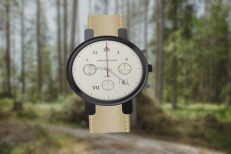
9:22
